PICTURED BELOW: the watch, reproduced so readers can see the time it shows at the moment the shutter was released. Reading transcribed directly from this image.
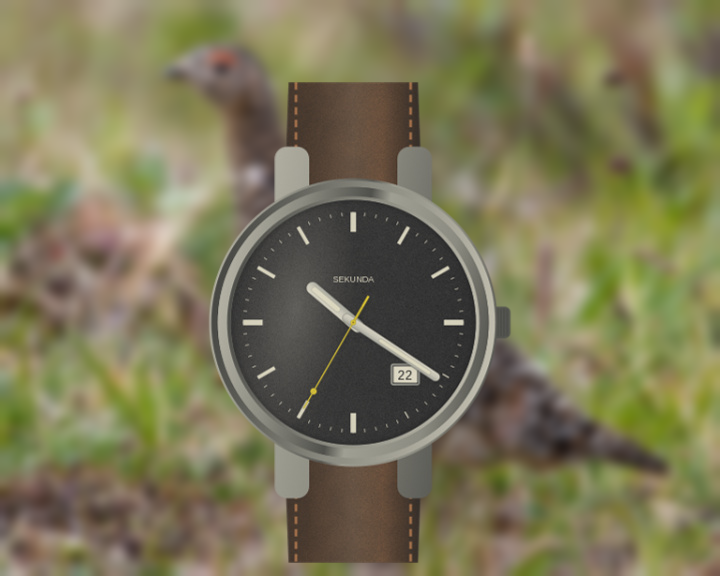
10:20:35
